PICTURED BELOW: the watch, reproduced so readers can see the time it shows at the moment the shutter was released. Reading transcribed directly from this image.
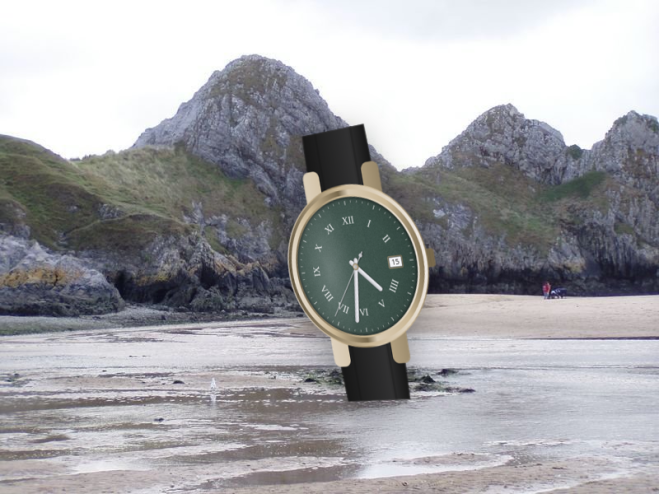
4:31:36
